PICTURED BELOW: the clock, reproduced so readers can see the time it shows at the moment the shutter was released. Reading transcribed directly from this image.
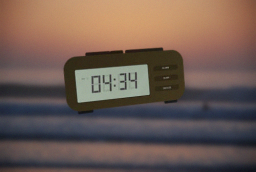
4:34
